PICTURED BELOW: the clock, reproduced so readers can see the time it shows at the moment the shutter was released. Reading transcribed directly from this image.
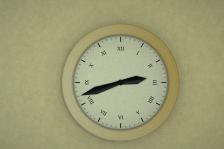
2:42
